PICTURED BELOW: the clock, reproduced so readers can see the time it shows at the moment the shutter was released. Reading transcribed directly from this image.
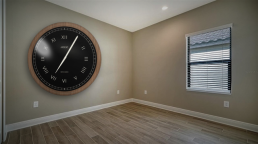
7:05
